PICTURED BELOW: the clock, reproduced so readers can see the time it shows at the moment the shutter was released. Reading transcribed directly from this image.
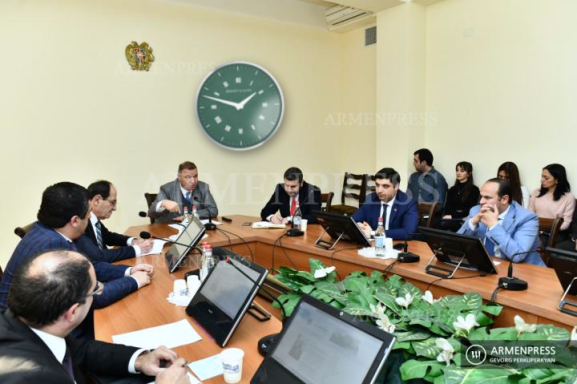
1:48
